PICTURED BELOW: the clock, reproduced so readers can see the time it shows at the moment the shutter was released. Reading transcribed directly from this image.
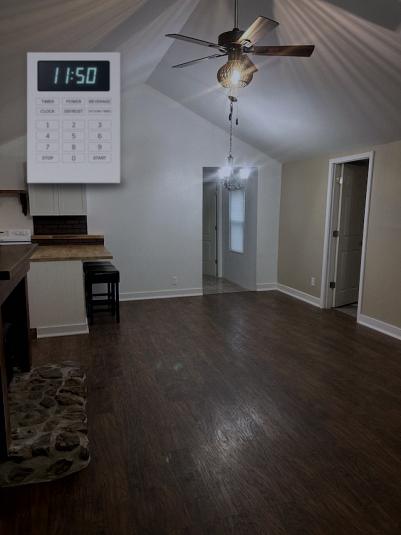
11:50
